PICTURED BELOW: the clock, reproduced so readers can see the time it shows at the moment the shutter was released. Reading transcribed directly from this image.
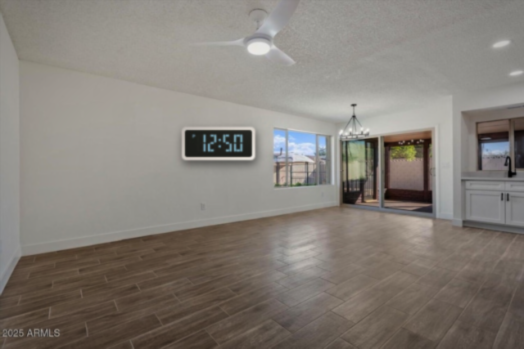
12:50
